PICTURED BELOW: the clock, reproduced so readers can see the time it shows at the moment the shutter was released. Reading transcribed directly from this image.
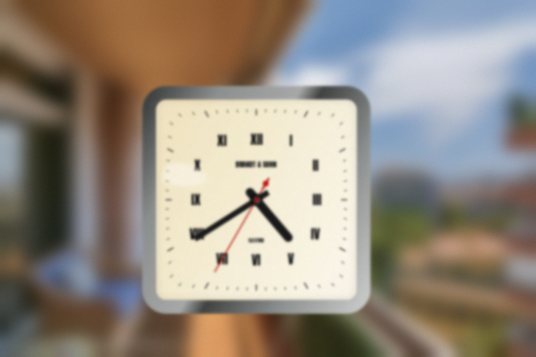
4:39:35
